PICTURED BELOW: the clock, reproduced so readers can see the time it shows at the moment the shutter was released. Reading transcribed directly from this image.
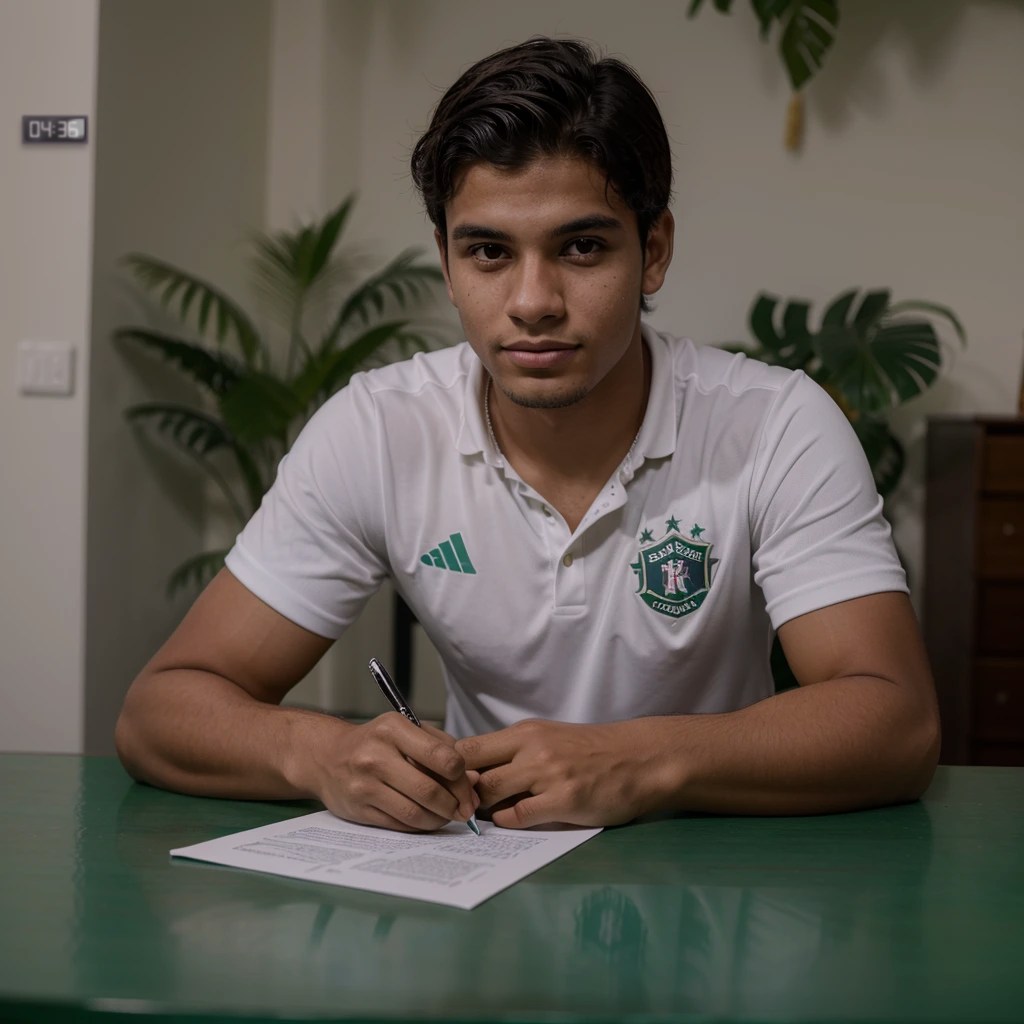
4:36
